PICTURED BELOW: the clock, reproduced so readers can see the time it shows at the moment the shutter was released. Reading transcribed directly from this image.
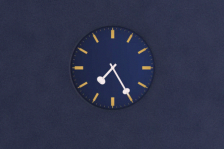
7:25
